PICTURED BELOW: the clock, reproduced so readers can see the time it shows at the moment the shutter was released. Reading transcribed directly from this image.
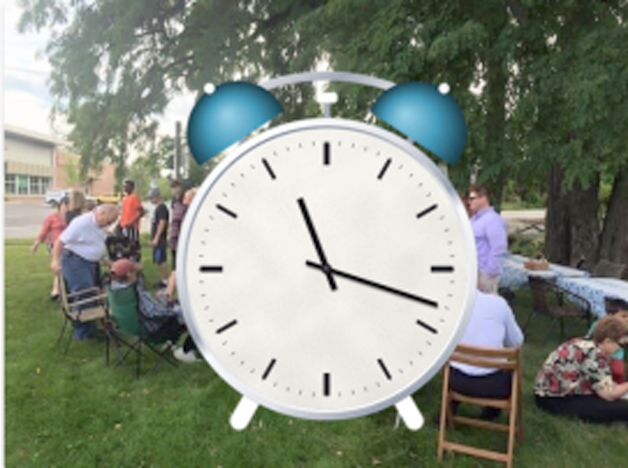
11:18
